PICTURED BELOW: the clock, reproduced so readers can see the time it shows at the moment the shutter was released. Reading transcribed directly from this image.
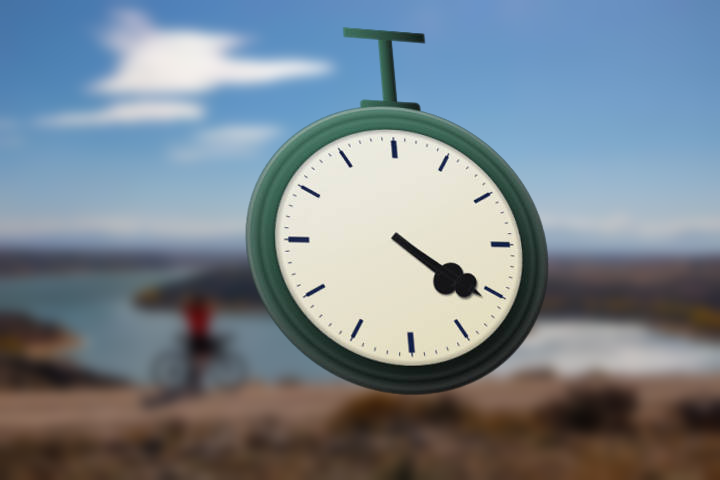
4:21
